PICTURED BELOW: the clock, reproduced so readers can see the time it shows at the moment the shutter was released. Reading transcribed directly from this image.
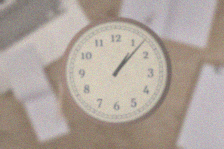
1:07
